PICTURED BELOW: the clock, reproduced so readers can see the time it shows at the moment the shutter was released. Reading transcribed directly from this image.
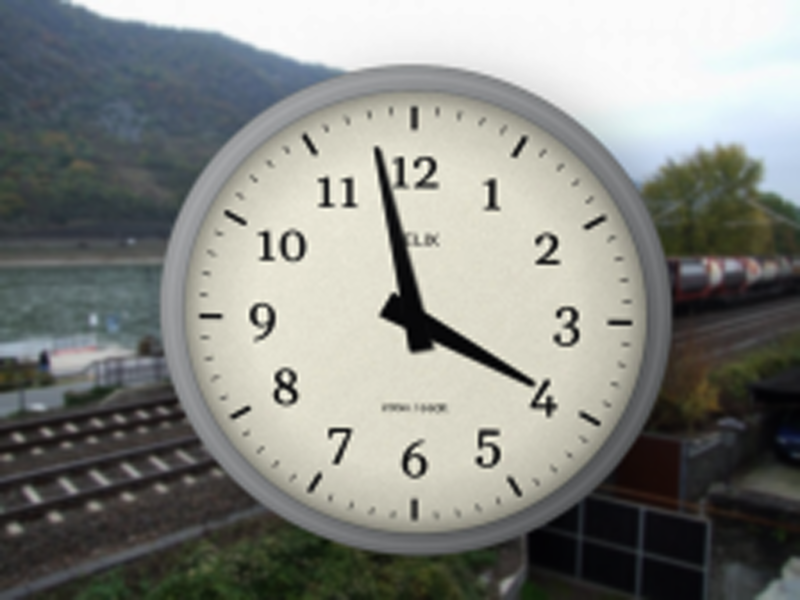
3:58
